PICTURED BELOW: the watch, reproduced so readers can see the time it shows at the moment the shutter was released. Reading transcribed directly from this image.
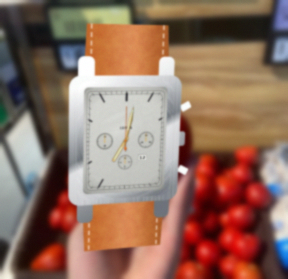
7:02
